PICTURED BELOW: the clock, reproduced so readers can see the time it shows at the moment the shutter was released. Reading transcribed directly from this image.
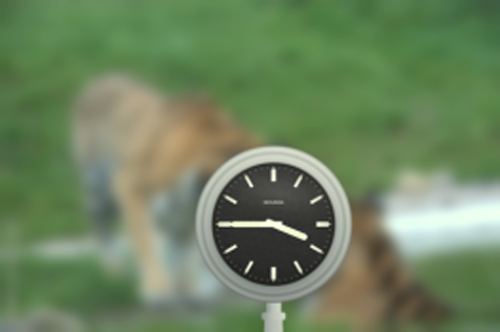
3:45
